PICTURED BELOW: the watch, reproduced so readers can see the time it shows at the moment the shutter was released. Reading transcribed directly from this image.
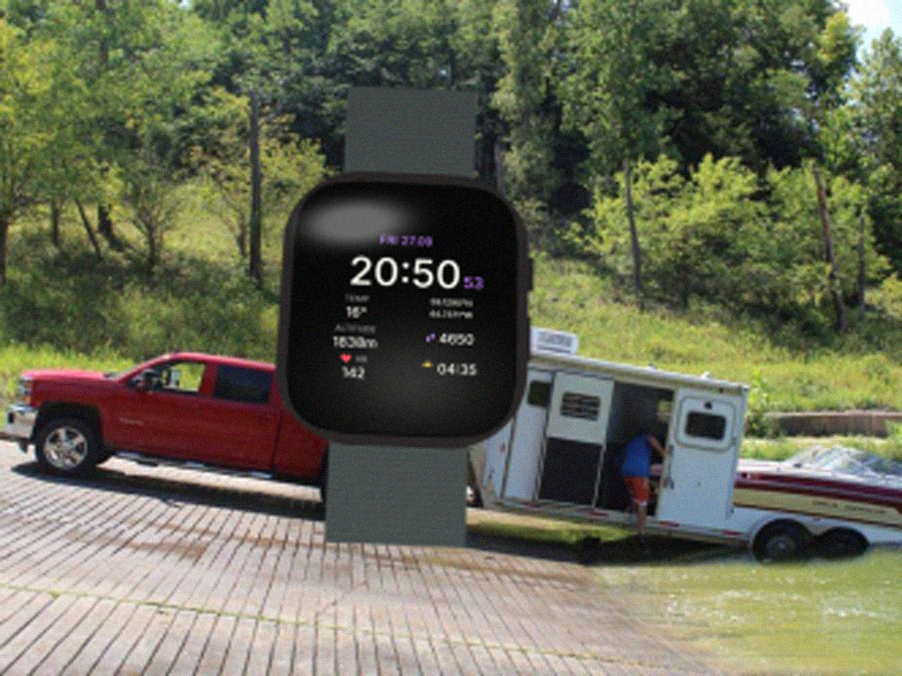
20:50
